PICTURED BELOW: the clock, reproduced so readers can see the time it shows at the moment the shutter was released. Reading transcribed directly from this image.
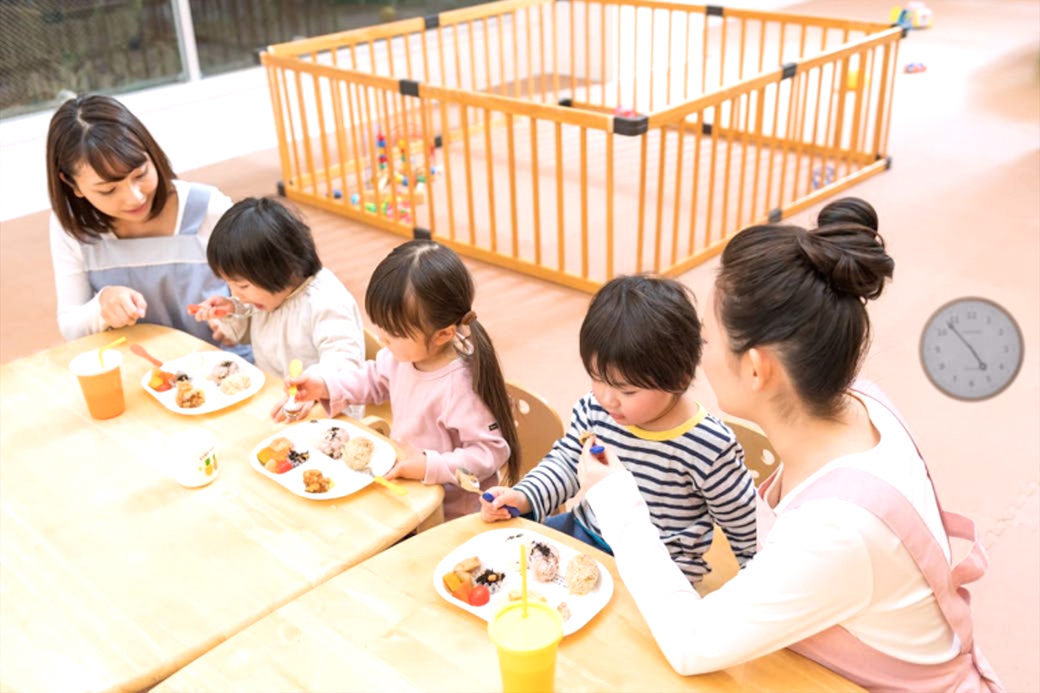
4:53
